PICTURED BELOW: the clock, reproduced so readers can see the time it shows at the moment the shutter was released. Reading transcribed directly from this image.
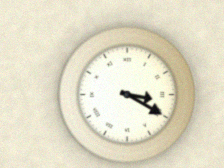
3:20
